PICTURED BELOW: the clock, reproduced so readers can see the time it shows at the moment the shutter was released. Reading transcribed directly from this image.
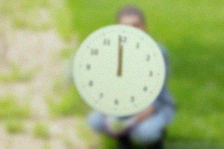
11:59
